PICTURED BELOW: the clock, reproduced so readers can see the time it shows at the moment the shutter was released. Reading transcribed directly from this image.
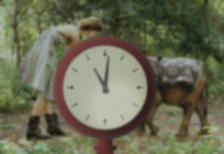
11:01
